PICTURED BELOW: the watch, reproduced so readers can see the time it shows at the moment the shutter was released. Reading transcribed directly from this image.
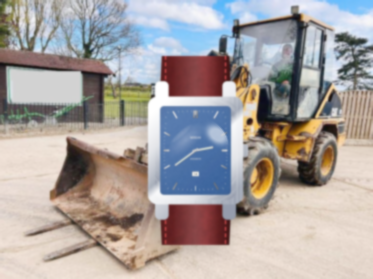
2:39
